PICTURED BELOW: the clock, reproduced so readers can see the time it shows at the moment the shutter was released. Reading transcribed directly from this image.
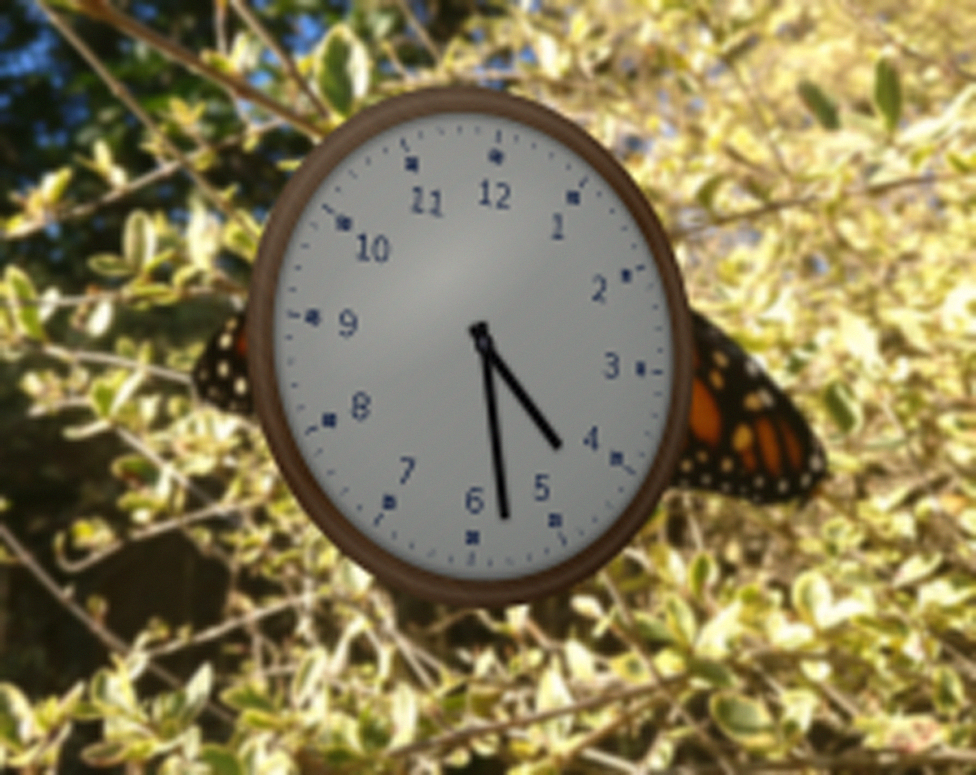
4:28
